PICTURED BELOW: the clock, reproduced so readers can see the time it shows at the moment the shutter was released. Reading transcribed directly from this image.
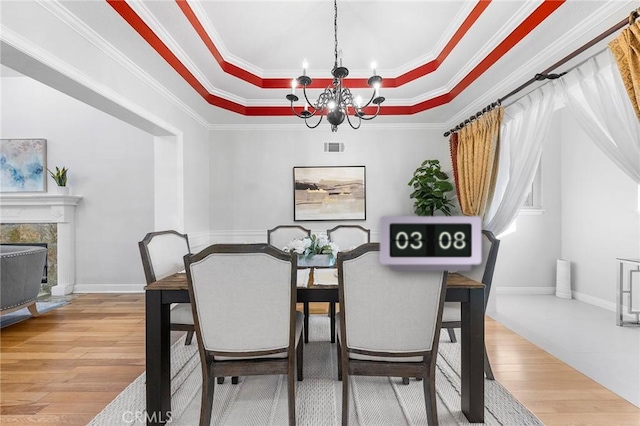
3:08
